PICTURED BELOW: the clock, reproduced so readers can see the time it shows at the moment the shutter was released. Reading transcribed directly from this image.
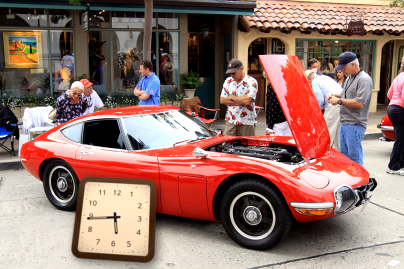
5:44
